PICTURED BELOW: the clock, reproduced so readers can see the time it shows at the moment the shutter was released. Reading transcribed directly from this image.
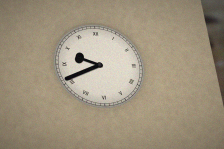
9:41
